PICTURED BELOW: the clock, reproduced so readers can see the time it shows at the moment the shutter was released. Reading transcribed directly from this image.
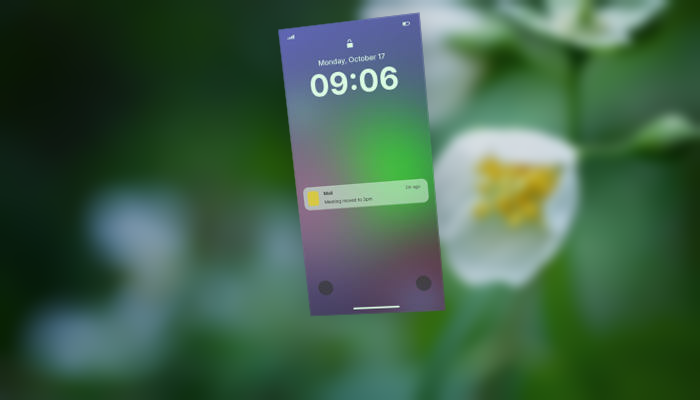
9:06
